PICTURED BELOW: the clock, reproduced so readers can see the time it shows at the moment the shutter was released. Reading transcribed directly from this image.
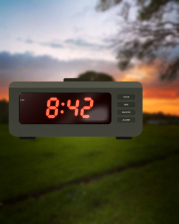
8:42
